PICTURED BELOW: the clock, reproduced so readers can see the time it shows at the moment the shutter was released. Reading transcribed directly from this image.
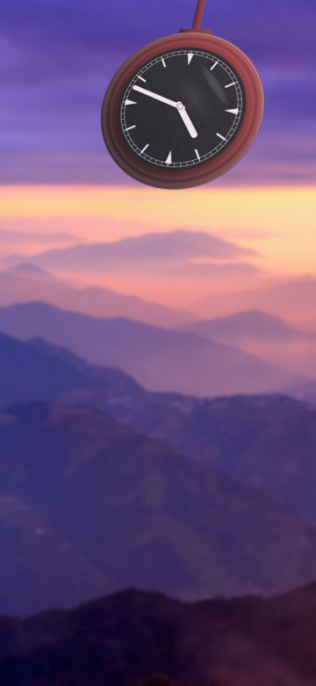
4:48
